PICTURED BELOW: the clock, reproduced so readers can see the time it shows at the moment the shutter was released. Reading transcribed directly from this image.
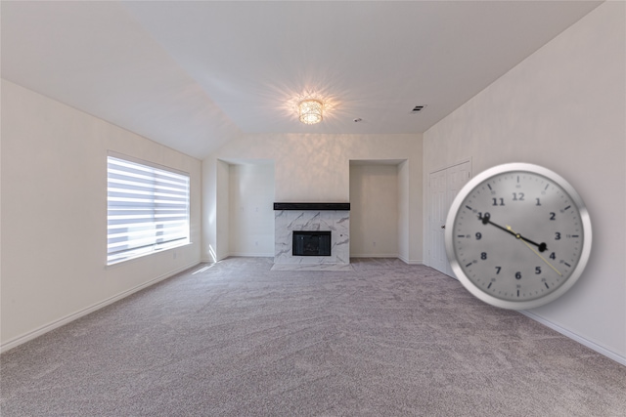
3:49:22
